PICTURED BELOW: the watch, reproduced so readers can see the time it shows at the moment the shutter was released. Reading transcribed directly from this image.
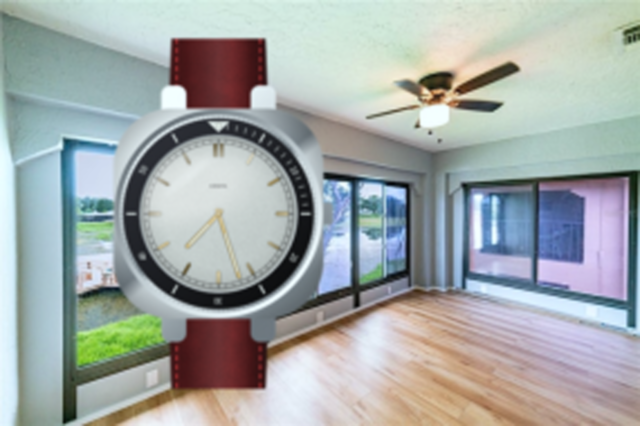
7:27
